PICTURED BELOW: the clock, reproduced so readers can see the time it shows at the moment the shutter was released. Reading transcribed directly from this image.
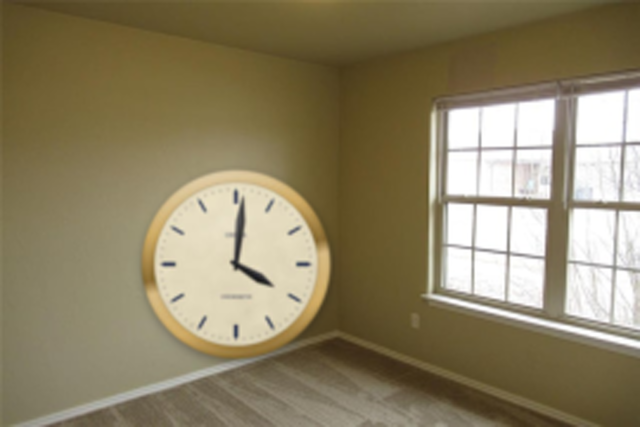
4:01
